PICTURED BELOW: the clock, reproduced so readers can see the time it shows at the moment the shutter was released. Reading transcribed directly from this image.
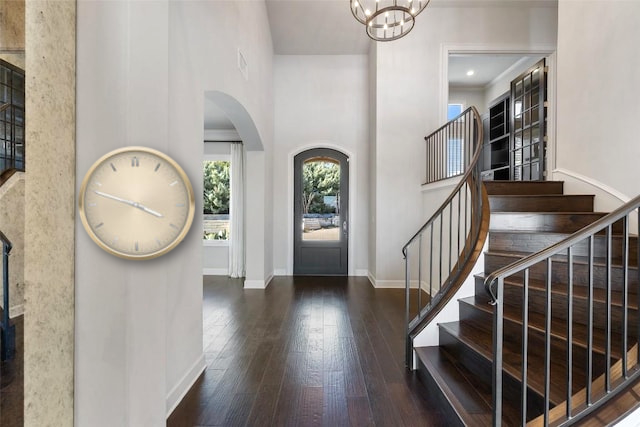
3:48
